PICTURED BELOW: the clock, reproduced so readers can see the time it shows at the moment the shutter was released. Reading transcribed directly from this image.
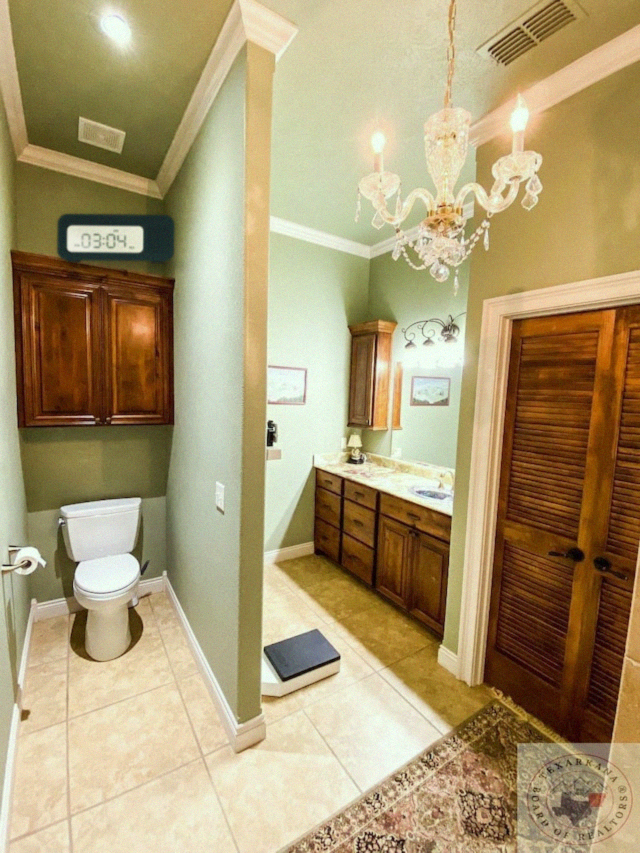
3:04
